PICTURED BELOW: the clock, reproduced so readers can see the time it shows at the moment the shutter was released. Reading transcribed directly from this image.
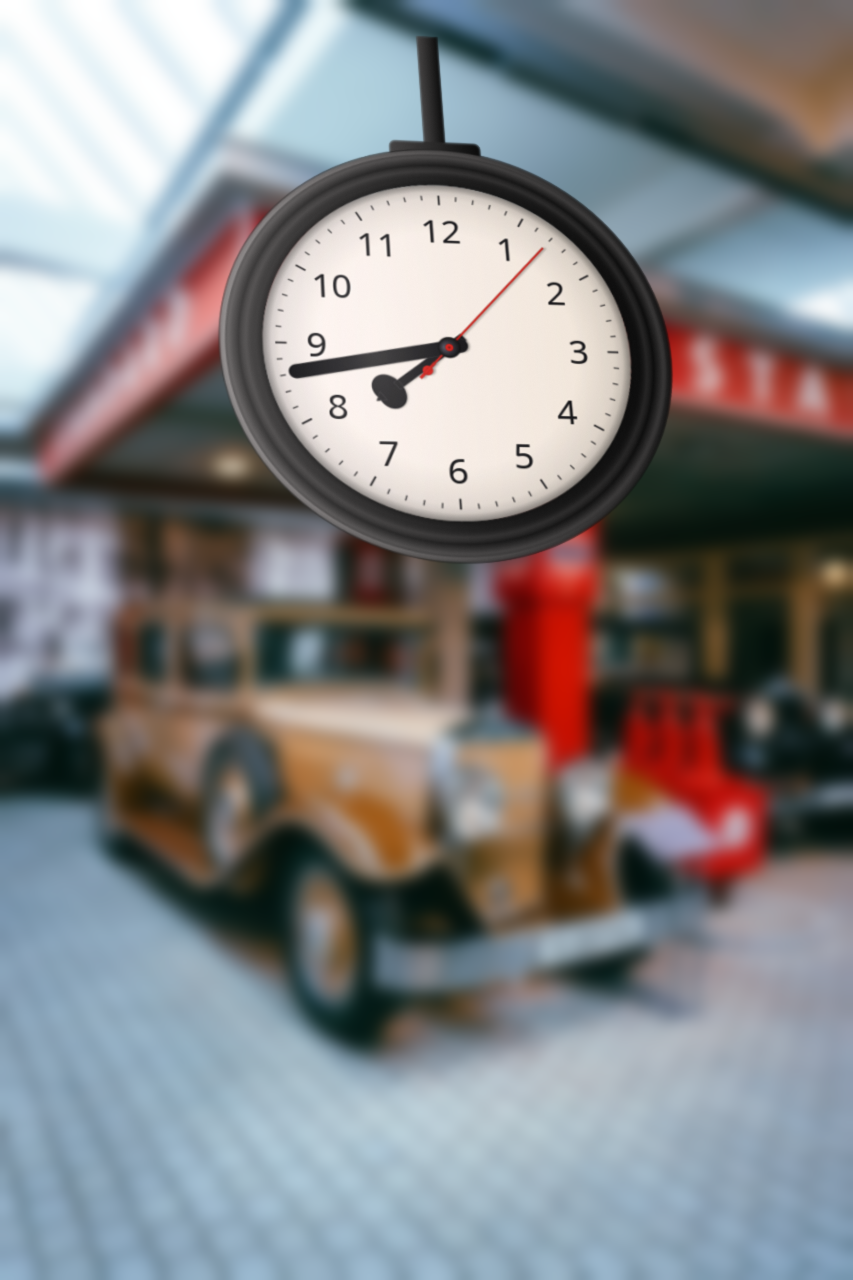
7:43:07
